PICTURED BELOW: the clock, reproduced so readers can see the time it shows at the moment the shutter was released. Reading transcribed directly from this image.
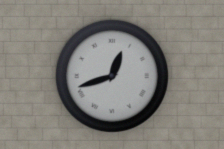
12:42
